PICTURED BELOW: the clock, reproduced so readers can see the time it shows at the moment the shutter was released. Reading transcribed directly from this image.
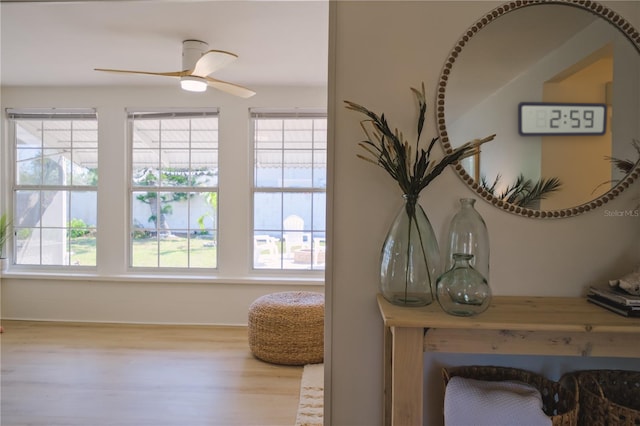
2:59
